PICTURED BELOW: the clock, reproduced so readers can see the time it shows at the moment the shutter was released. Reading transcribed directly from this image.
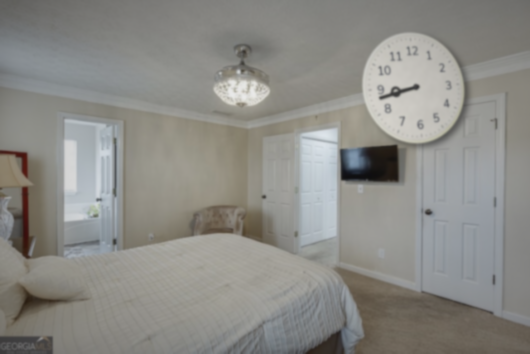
8:43
